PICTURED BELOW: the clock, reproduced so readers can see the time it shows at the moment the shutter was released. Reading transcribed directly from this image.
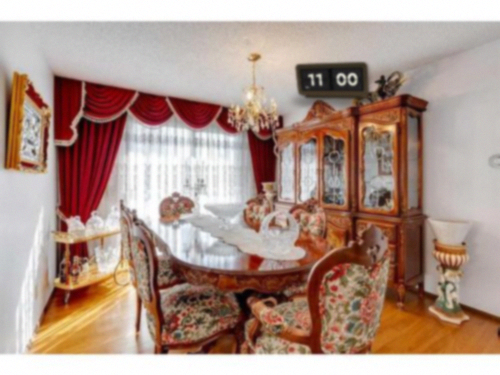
11:00
